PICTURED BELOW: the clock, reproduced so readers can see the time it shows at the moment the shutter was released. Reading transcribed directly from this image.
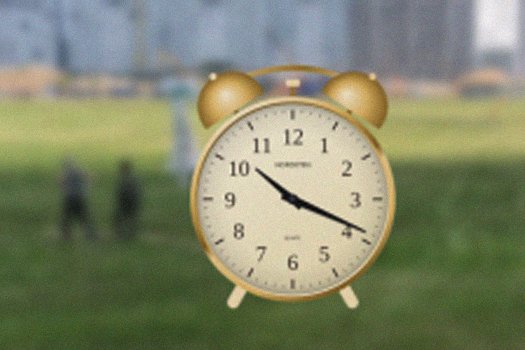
10:19
